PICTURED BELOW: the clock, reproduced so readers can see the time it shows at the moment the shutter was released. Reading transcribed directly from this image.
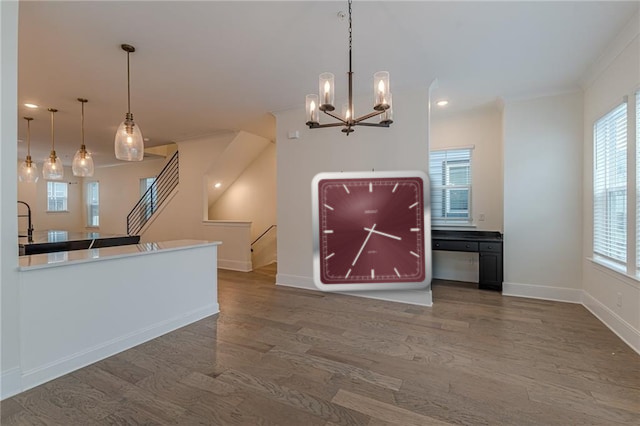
3:35
